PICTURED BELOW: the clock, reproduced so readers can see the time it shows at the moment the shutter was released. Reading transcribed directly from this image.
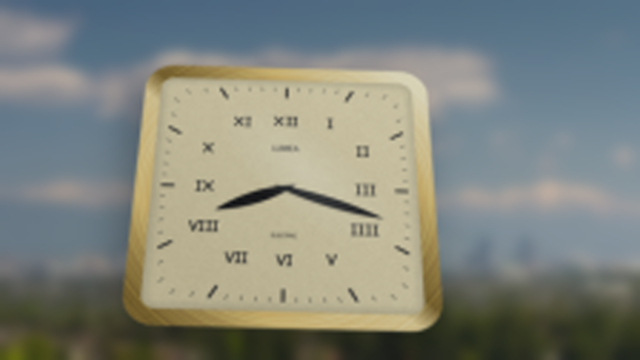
8:18
